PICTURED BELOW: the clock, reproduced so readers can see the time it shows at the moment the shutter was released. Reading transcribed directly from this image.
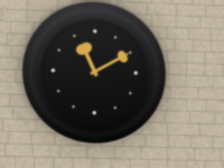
11:10
